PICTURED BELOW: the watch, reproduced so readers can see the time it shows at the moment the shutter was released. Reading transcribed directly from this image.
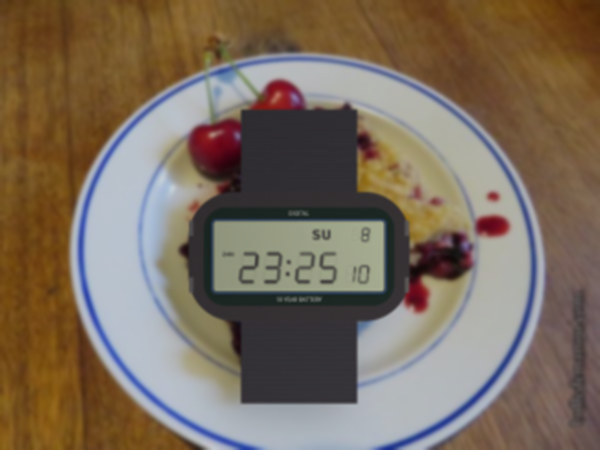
23:25:10
